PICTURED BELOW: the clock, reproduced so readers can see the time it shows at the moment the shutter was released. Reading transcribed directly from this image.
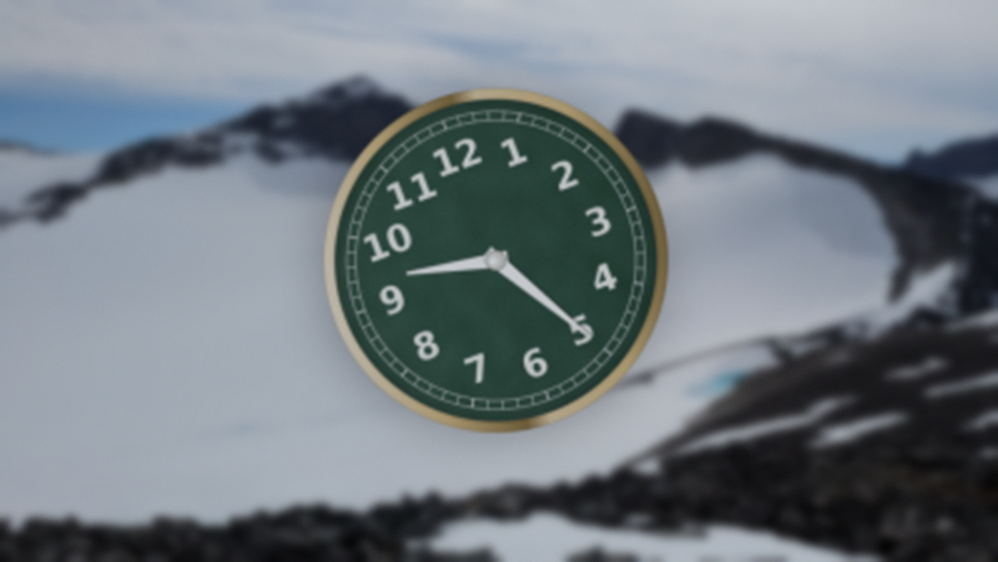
9:25
